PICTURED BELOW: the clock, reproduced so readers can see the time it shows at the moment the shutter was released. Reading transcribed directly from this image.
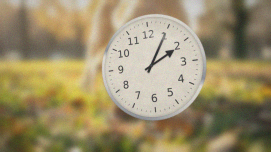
2:05
